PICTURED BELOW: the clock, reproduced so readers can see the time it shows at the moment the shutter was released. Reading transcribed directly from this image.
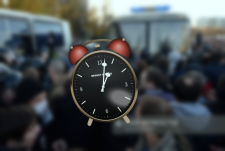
1:02
